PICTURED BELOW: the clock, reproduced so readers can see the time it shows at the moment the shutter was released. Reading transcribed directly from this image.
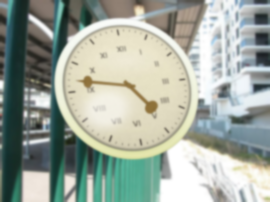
4:47
